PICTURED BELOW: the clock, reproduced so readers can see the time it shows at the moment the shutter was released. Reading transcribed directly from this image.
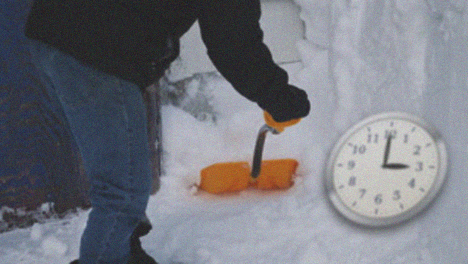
3:00
